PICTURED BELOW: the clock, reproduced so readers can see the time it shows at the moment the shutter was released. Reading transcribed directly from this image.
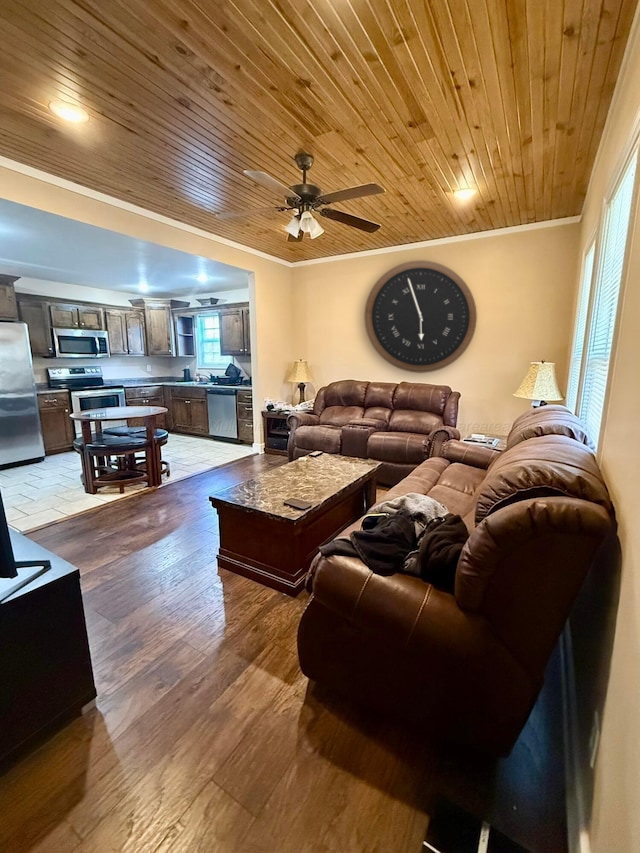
5:57
